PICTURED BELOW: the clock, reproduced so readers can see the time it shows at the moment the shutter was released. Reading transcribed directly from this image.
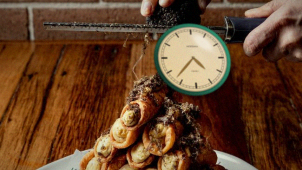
4:37
